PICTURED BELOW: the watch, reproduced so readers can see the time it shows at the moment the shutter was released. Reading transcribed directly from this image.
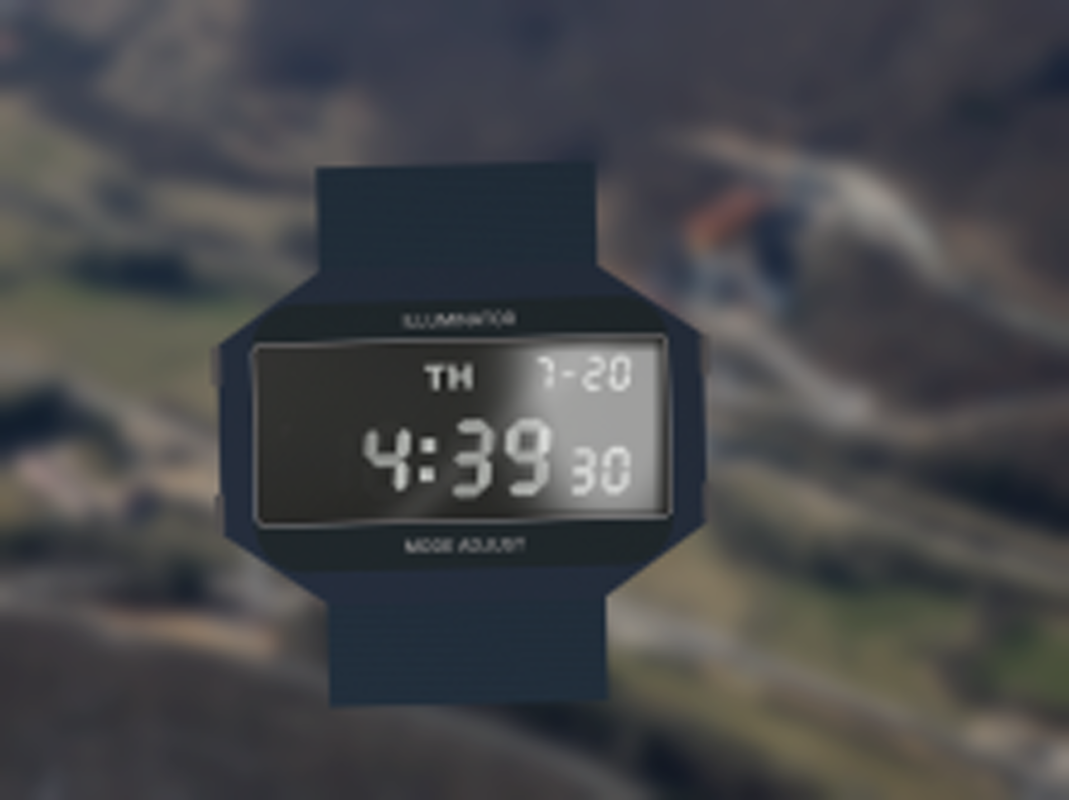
4:39:30
